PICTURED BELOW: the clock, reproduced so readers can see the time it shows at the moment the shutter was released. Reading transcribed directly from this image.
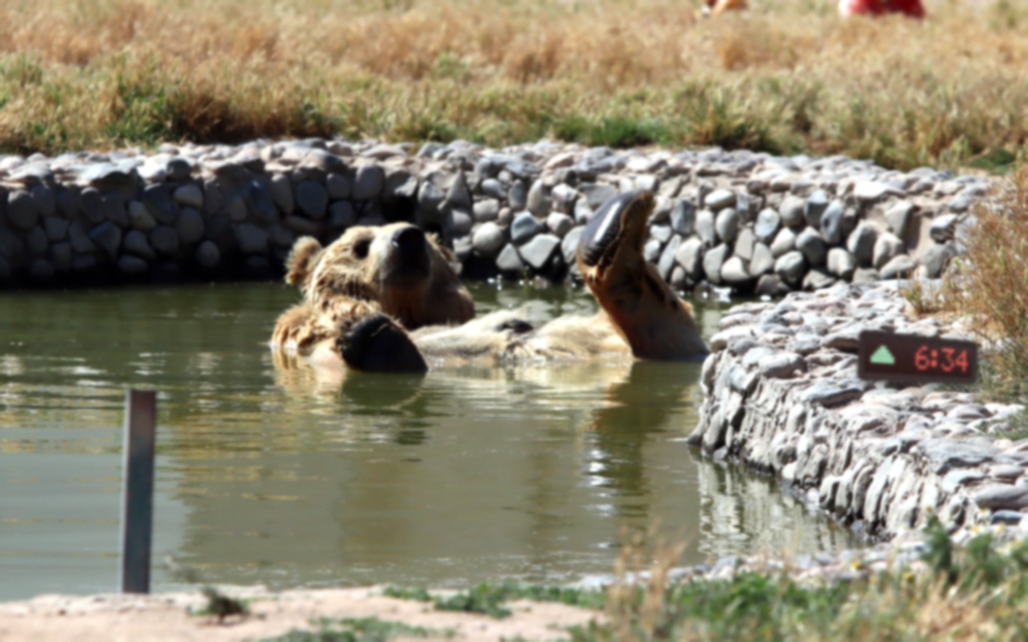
6:34
